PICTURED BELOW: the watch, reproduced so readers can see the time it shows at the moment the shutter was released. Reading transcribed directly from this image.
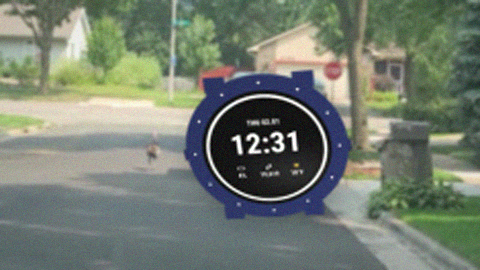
12:31
